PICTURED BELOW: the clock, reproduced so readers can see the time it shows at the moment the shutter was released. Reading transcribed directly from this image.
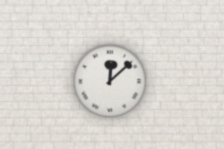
12:08
